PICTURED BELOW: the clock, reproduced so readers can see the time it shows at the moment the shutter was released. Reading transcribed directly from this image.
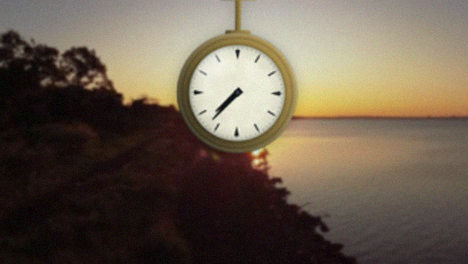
7:37
